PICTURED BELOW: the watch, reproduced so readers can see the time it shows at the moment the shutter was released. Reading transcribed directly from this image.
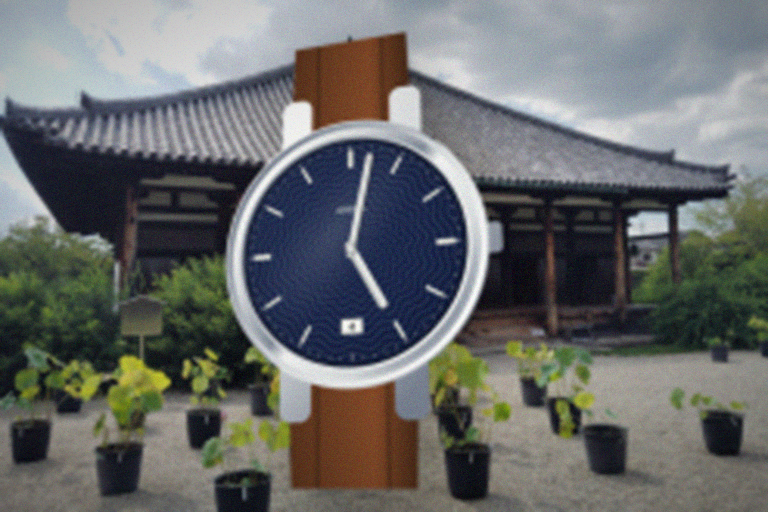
5:02
